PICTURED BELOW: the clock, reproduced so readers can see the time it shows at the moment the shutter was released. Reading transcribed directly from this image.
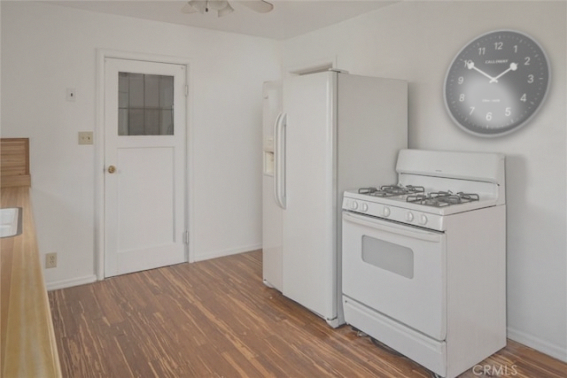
1:50
